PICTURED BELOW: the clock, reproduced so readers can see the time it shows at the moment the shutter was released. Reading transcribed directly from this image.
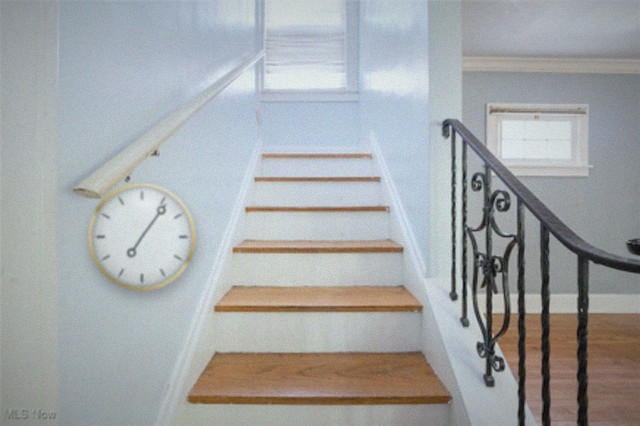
7:06
